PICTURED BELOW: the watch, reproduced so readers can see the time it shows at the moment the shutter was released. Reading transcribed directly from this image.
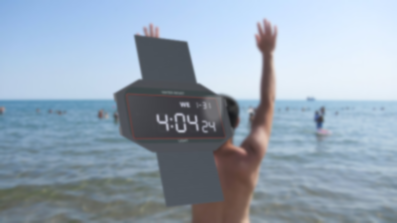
4:04:24
